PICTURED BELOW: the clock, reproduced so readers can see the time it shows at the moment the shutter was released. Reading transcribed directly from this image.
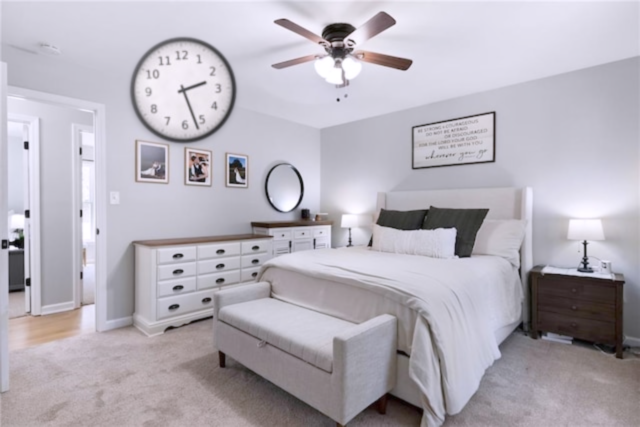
2:27
